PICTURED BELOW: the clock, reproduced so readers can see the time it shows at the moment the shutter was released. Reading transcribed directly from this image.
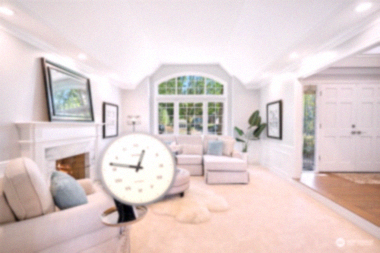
12:47
